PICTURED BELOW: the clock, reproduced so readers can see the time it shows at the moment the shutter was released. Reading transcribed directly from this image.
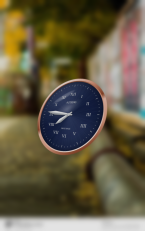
7:46
